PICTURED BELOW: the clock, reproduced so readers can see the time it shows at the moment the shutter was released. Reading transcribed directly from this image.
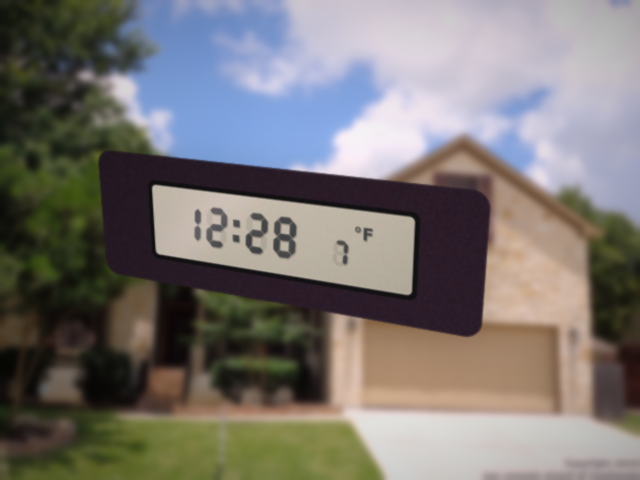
12:28
